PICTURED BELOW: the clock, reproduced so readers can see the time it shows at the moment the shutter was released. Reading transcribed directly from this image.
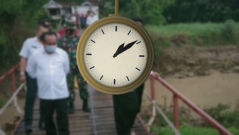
1:09
